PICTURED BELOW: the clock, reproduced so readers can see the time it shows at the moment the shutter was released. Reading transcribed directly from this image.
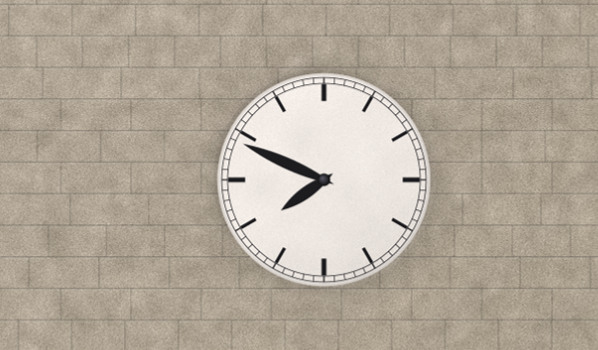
7:49
